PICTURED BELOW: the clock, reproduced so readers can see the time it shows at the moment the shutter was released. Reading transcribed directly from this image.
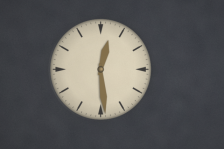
12:29
